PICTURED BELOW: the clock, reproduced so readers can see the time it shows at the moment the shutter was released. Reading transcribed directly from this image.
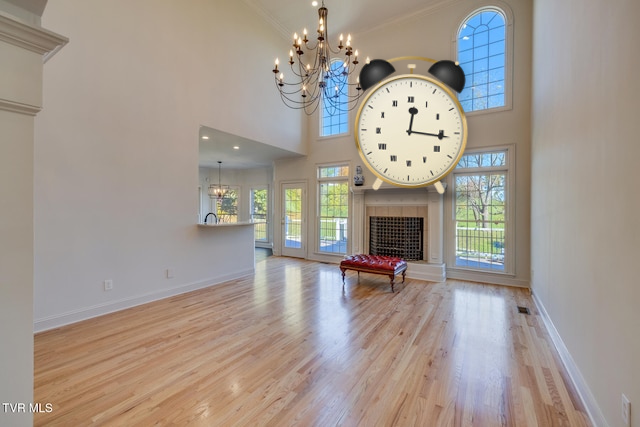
12:16
